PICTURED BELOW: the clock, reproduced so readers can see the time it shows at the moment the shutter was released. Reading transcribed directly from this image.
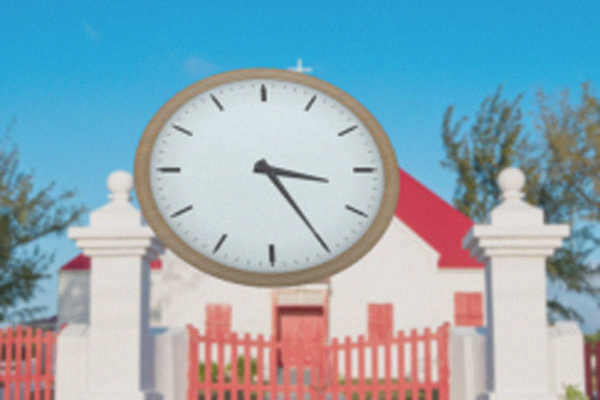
3:25
